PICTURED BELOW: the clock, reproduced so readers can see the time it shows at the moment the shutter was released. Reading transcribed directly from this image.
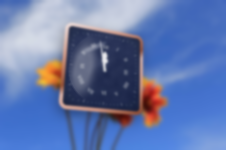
11:58
